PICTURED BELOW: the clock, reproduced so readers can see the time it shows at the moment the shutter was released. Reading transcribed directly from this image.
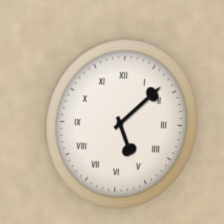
5:08
